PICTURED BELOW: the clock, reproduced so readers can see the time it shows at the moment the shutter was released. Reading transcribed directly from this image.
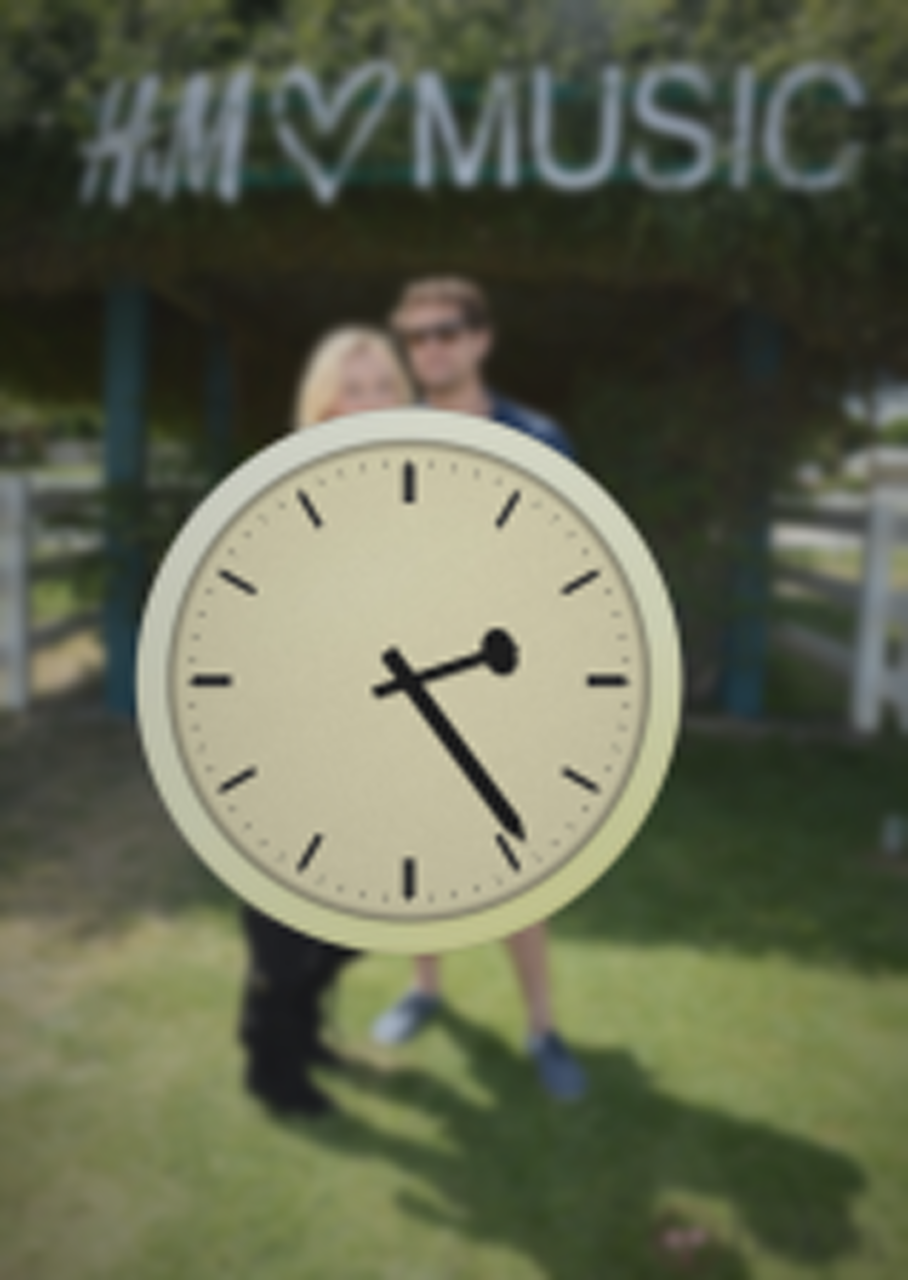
2:24
